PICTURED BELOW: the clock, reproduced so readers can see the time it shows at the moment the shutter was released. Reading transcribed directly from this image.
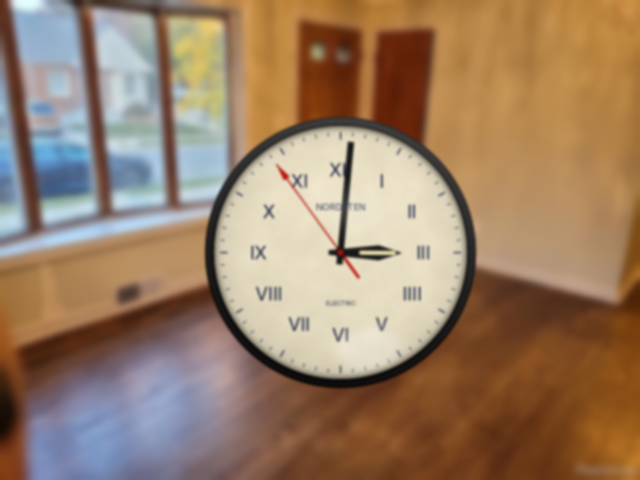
3:00:54
